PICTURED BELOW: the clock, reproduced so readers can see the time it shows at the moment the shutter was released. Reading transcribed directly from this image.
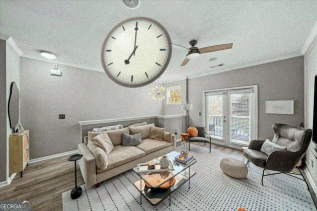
7:00
